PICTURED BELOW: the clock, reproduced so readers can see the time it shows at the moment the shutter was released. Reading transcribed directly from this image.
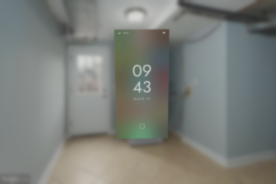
9:43
